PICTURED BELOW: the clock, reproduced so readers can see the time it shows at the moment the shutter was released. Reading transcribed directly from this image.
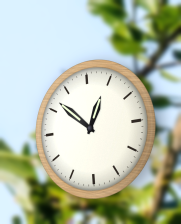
12:52
